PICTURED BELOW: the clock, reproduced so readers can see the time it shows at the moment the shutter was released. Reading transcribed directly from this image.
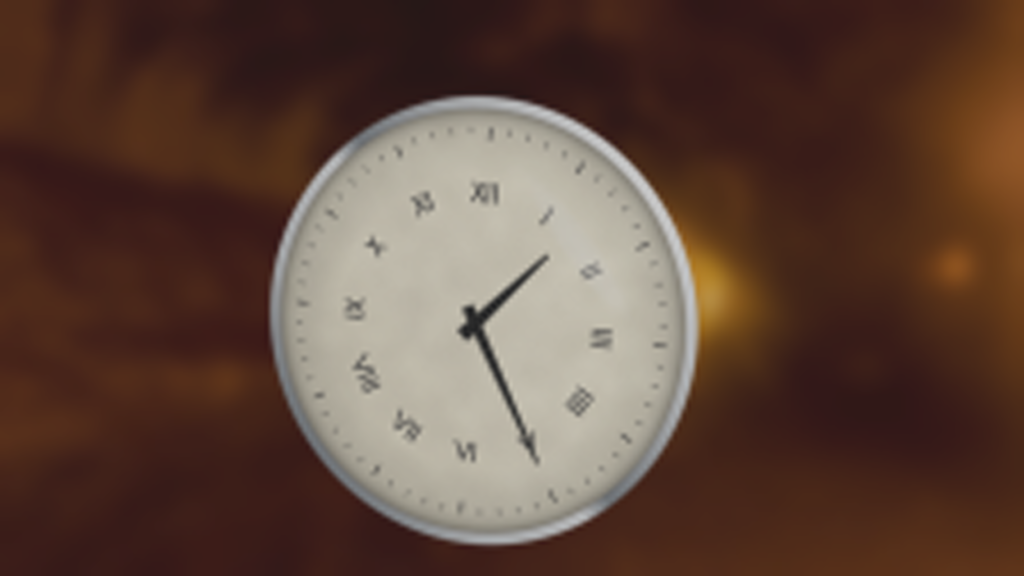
1:25
